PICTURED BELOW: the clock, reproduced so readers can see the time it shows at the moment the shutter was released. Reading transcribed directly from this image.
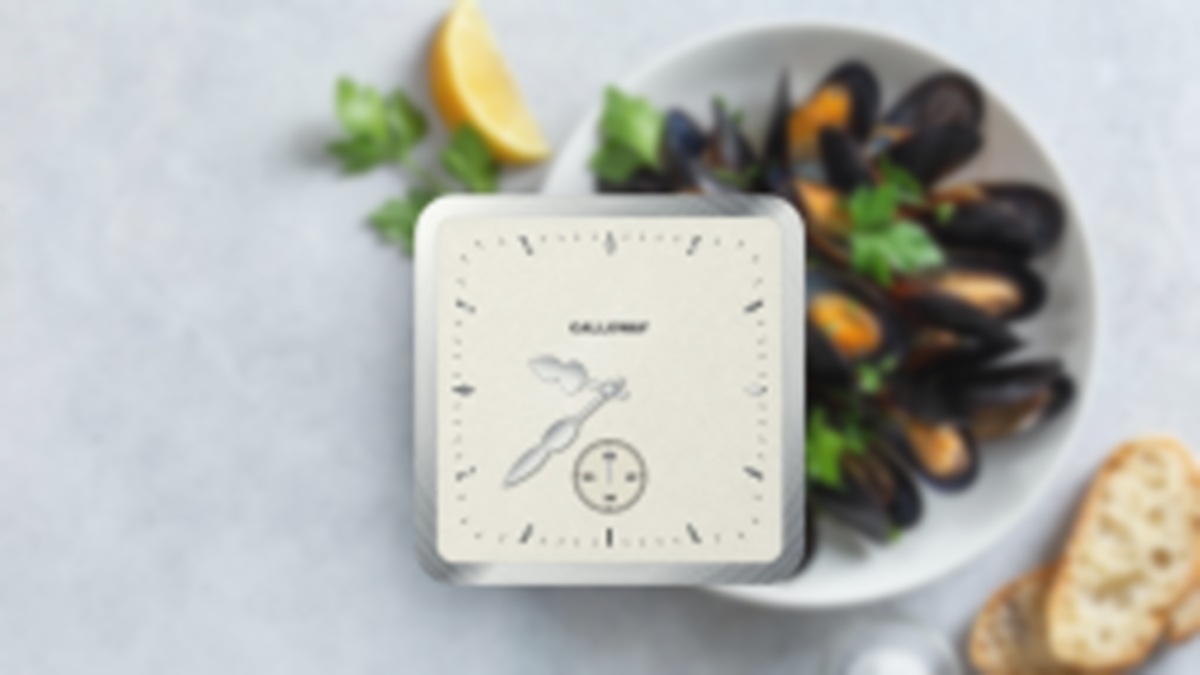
9:38
